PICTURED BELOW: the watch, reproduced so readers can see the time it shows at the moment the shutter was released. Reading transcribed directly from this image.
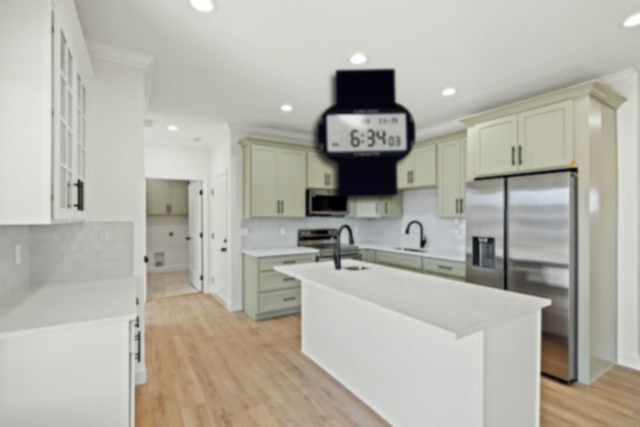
6:34
